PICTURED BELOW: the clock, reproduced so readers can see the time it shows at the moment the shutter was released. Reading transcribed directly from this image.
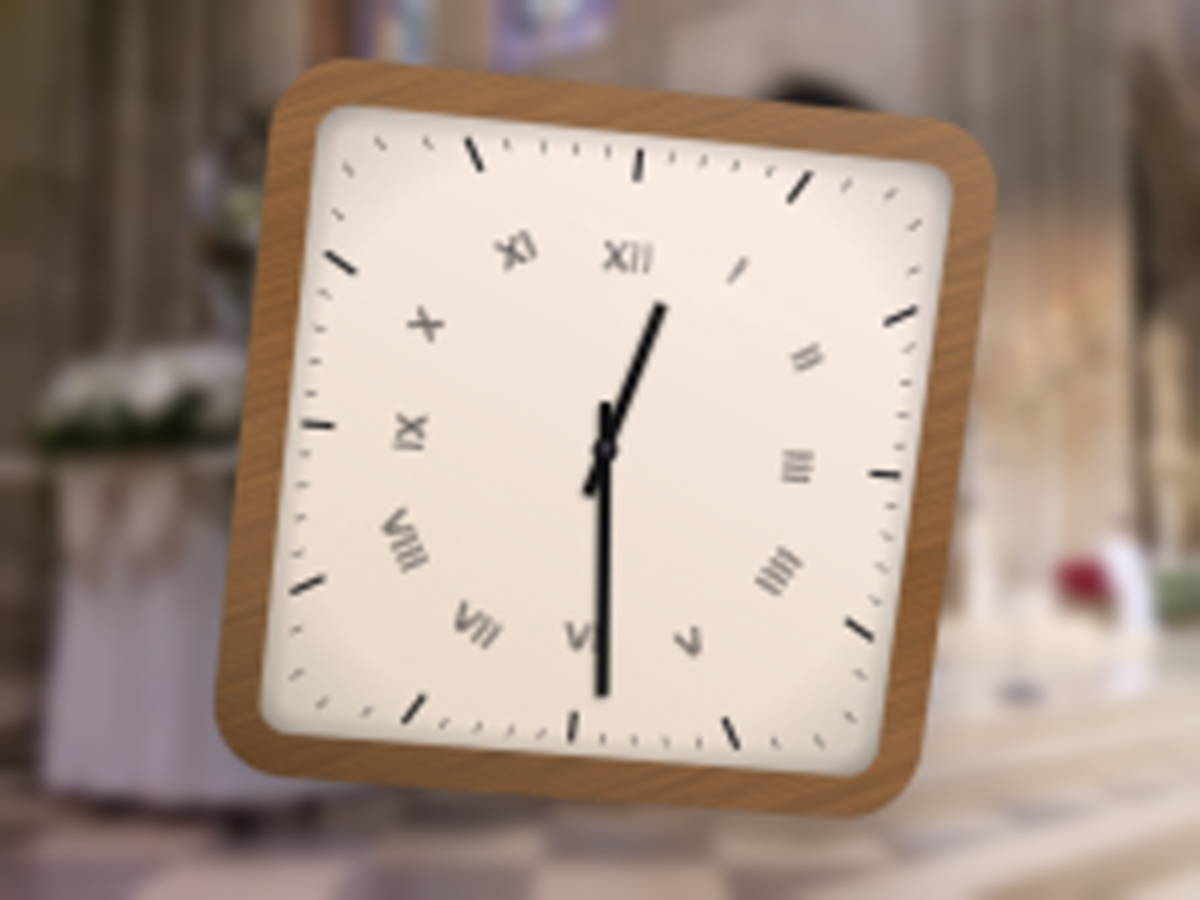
12:29
